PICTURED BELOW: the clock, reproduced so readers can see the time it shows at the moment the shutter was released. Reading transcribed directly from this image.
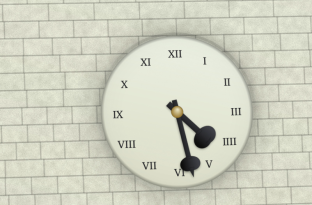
4:28
